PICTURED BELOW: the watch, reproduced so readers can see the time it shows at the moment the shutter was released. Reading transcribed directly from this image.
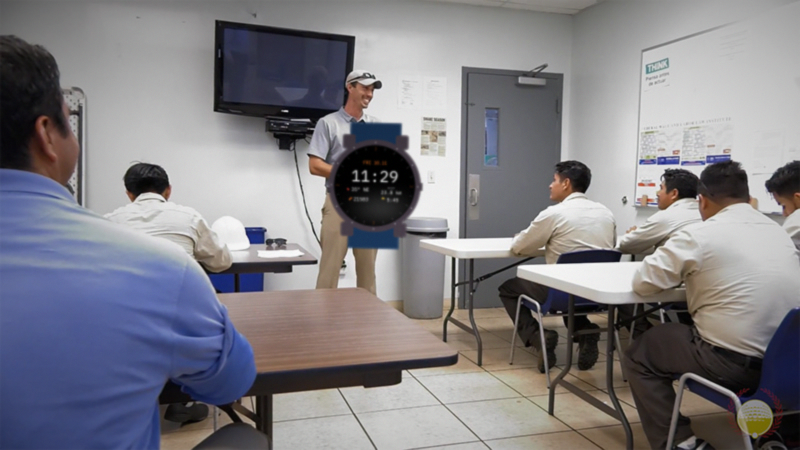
11:29
